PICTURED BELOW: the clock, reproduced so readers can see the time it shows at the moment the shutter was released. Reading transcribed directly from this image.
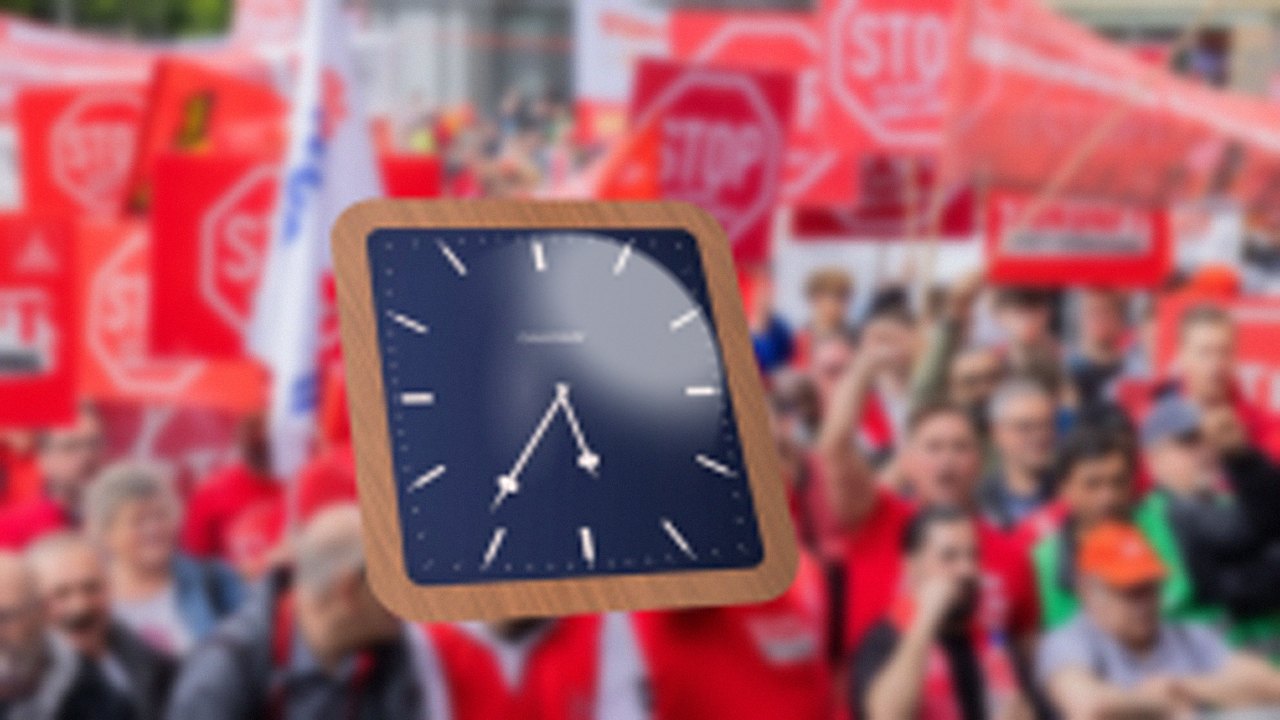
5:36
